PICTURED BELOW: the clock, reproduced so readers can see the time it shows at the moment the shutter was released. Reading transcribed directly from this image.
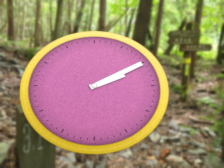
2:10
